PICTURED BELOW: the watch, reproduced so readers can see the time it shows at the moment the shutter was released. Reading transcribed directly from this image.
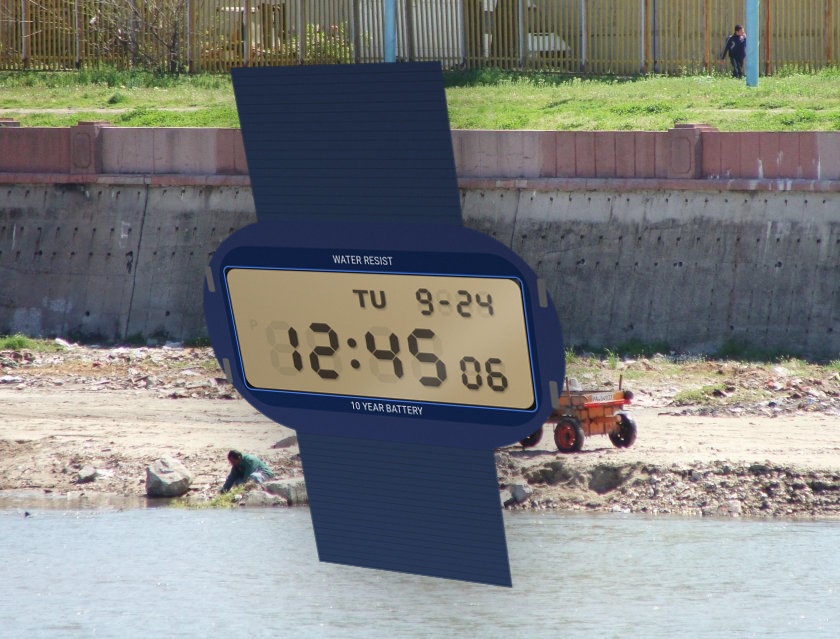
12:45:06
